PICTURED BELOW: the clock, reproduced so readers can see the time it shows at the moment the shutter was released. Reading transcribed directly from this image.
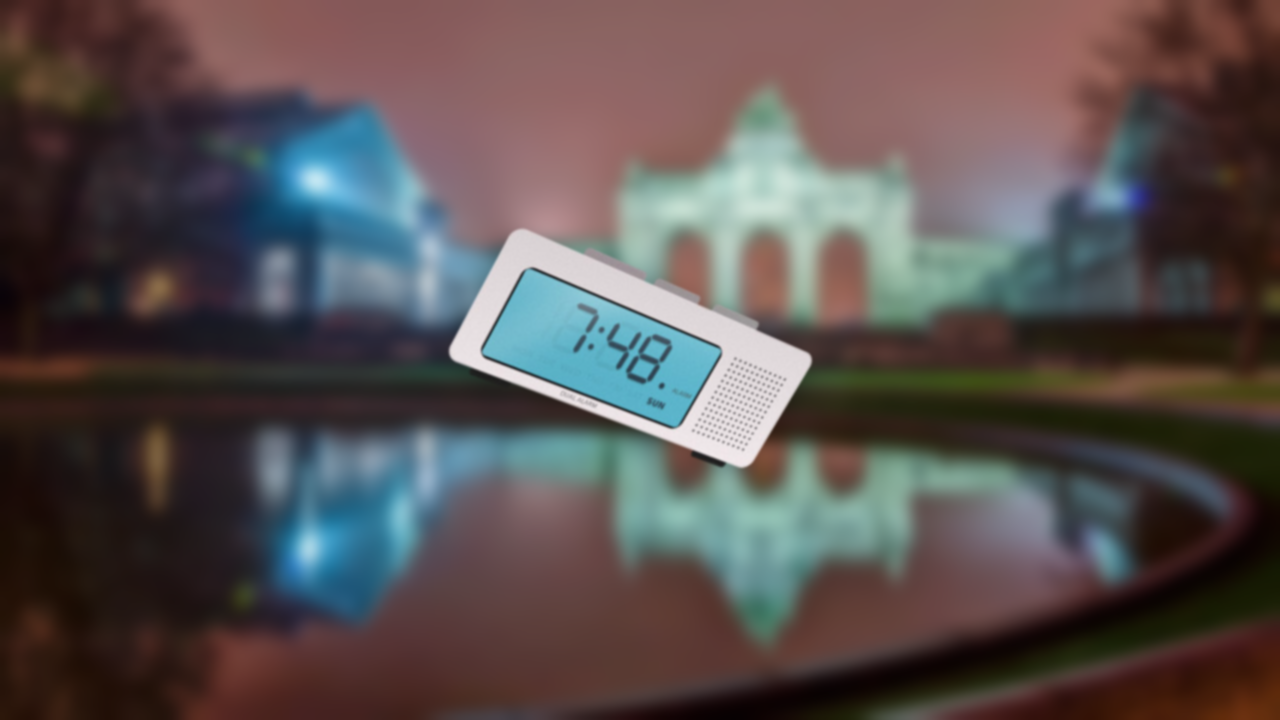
7:48
